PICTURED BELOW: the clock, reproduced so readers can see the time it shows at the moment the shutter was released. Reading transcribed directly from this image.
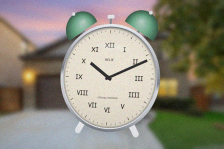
10:11
